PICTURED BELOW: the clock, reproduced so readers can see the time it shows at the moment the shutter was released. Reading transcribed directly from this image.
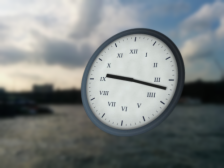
9:17
